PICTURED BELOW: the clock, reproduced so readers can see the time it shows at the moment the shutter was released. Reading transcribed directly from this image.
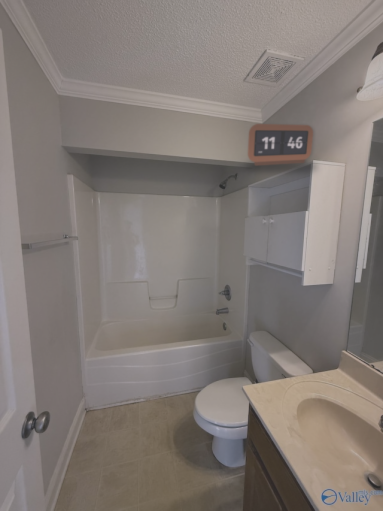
11:46
